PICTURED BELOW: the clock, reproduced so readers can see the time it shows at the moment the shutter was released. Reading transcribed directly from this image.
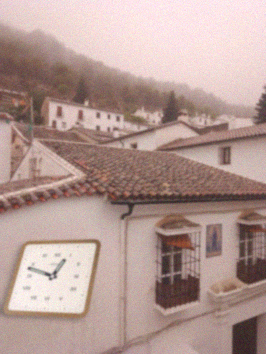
12:48
